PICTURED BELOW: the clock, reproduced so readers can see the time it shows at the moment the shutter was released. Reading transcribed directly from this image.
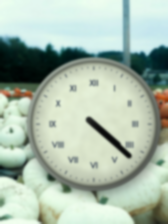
4:22
